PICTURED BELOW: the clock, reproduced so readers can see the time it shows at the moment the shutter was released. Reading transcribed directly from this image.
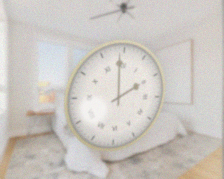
1:59
